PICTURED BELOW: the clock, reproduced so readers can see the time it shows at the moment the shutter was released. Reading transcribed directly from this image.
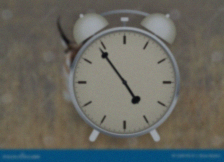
4:54
